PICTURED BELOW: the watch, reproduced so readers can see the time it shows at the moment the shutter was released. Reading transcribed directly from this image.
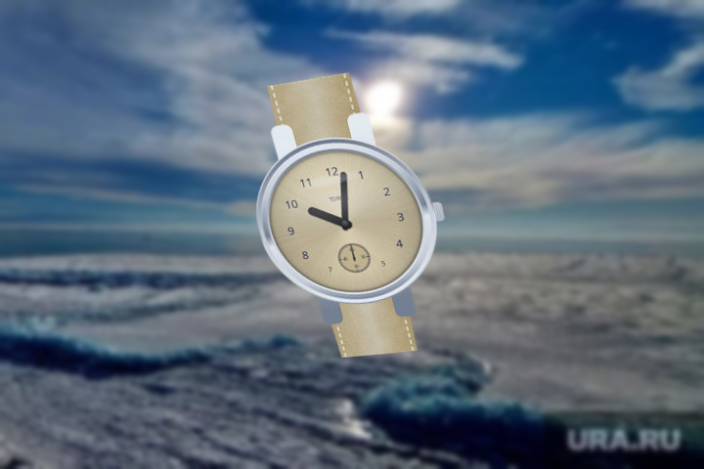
10:02
